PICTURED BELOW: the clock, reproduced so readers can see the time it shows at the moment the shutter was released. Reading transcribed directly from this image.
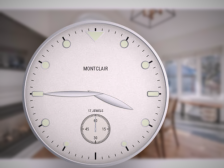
3:45
